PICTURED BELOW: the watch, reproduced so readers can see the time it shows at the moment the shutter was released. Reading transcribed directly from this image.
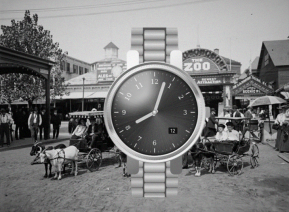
8:03
